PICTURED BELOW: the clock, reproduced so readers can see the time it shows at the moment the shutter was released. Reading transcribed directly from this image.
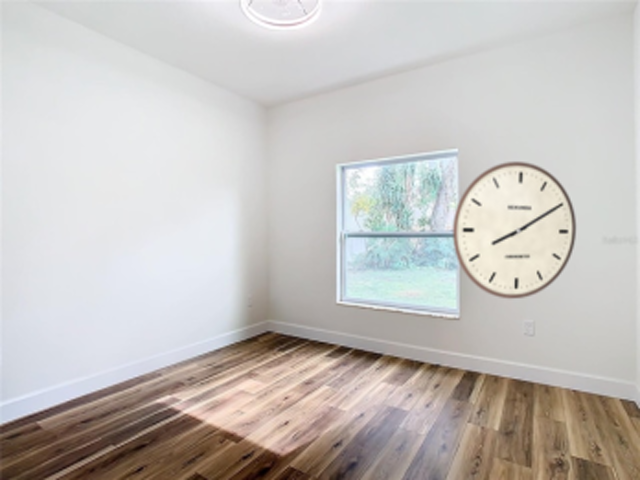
8:10
